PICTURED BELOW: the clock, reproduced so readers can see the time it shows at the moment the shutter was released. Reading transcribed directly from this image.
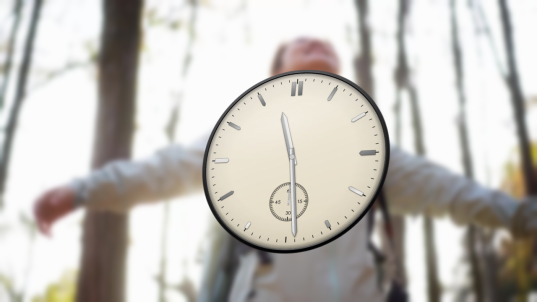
11:29
